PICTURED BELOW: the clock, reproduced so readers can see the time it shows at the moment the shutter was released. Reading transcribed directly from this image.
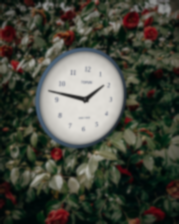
1:47
